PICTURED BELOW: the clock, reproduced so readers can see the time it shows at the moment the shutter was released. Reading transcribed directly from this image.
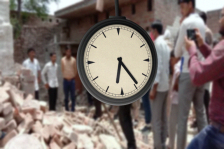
6:24
